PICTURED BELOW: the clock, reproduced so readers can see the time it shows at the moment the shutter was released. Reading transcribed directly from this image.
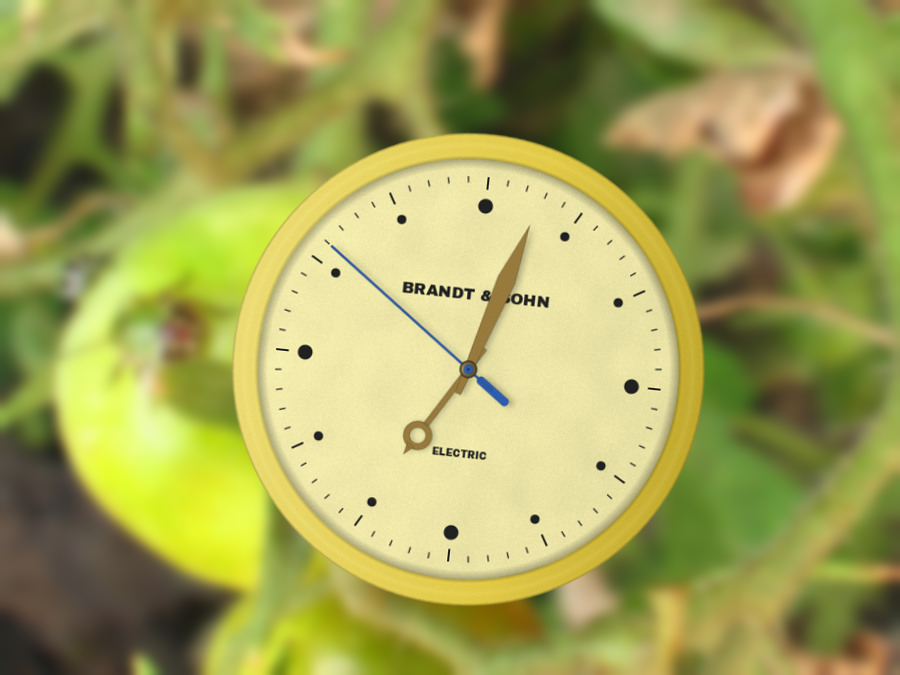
7:02:51
